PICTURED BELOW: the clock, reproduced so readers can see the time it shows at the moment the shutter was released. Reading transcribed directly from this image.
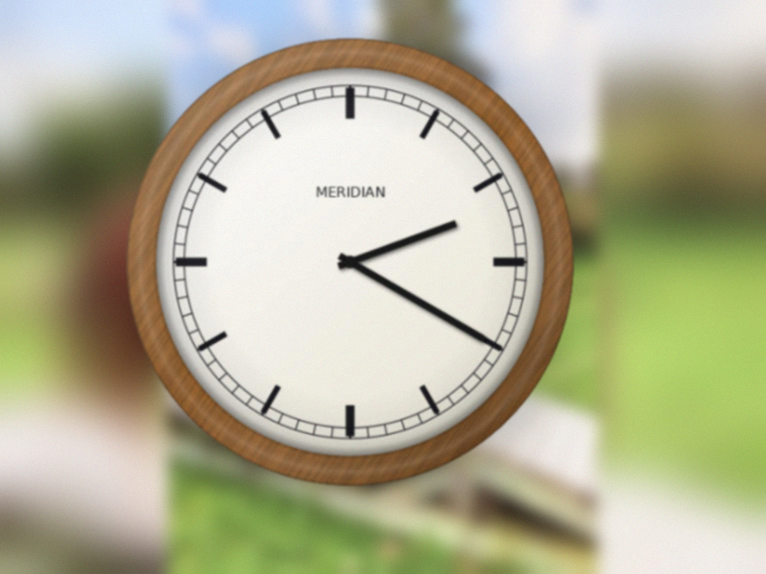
2:20
